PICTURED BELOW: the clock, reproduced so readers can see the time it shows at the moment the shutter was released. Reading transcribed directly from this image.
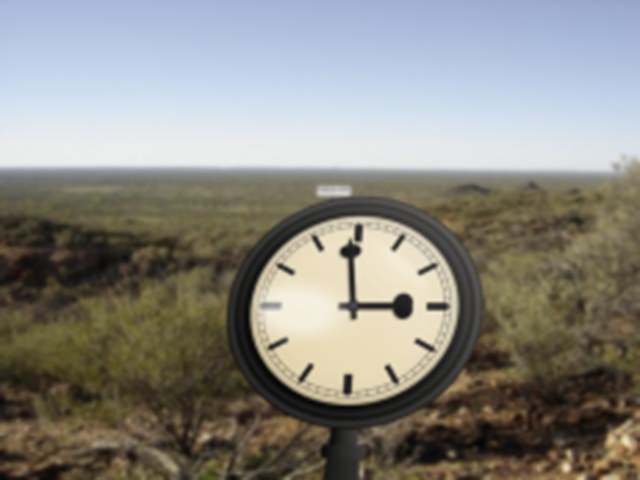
2:59
